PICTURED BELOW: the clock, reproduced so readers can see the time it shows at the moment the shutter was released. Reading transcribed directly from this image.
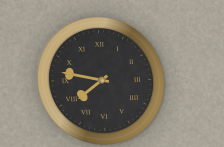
7:47
